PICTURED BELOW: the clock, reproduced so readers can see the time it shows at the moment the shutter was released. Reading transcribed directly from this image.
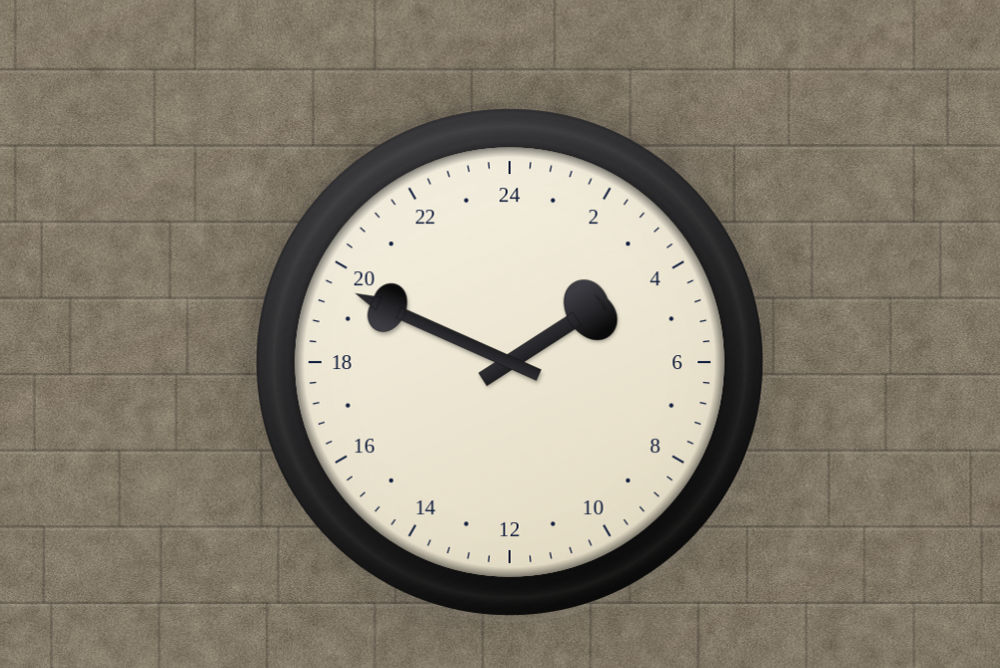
3:49
